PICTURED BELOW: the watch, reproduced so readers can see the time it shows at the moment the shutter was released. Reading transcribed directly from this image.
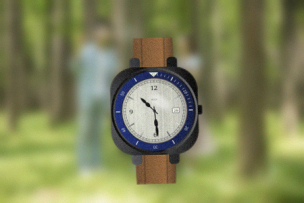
10:29
